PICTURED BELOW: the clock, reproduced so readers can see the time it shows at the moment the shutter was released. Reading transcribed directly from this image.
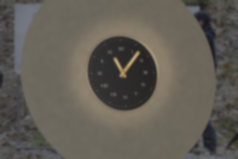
11:07
